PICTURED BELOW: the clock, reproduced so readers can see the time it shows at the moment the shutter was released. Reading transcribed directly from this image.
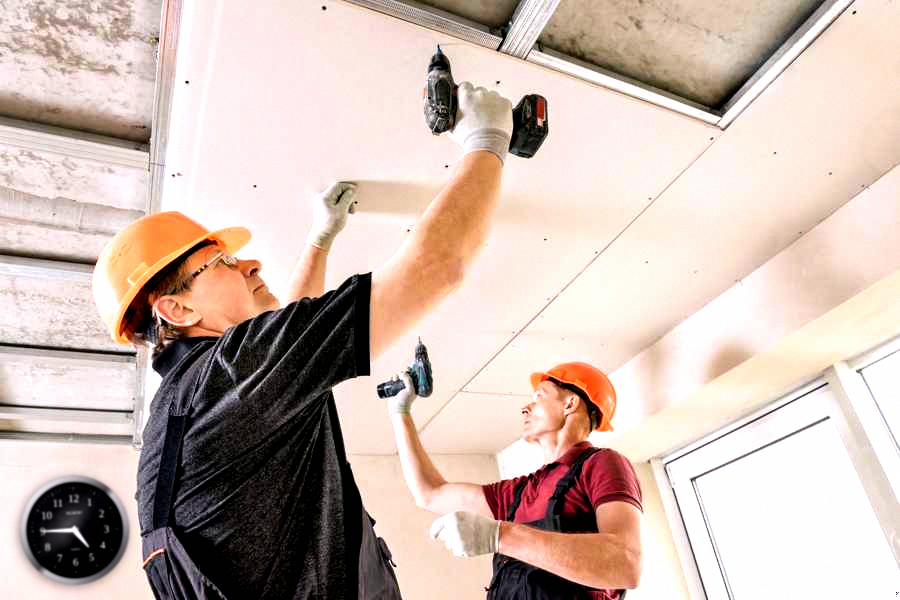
4:45
